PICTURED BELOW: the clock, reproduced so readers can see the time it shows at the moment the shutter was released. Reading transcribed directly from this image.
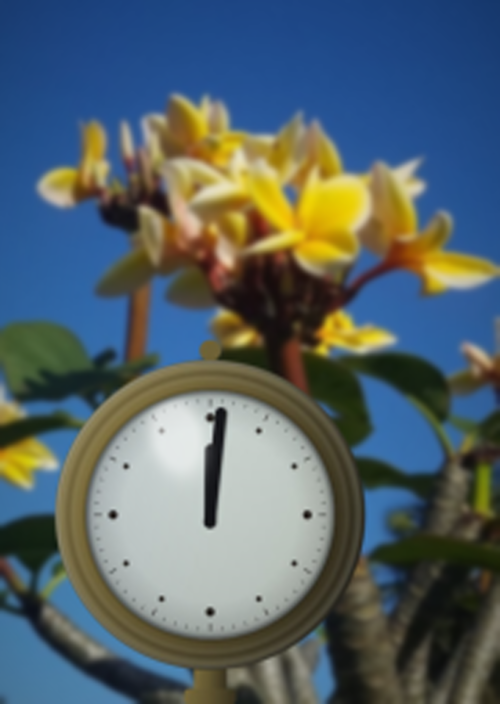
12:01
